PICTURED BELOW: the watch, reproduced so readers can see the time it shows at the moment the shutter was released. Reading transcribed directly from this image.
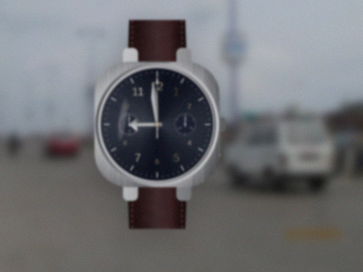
8:59
